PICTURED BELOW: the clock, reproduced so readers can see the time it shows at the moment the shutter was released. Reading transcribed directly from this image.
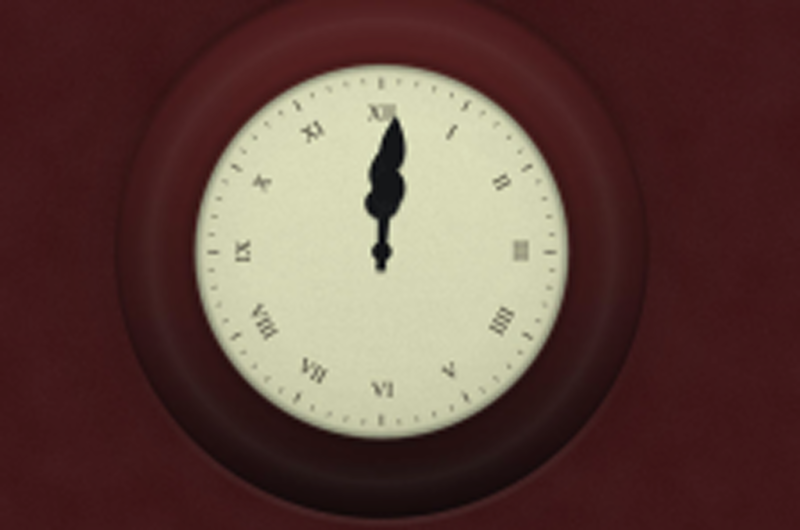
12:01
